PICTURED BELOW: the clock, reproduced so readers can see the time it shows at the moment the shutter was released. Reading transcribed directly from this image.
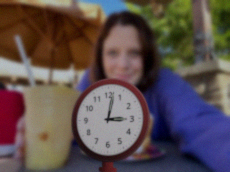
3:02
